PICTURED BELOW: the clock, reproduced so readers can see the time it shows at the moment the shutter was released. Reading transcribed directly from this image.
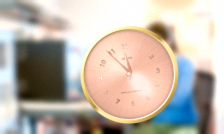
11:54
